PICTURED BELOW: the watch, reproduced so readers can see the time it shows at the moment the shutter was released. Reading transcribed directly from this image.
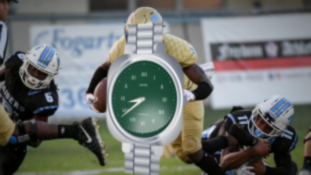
8:39
